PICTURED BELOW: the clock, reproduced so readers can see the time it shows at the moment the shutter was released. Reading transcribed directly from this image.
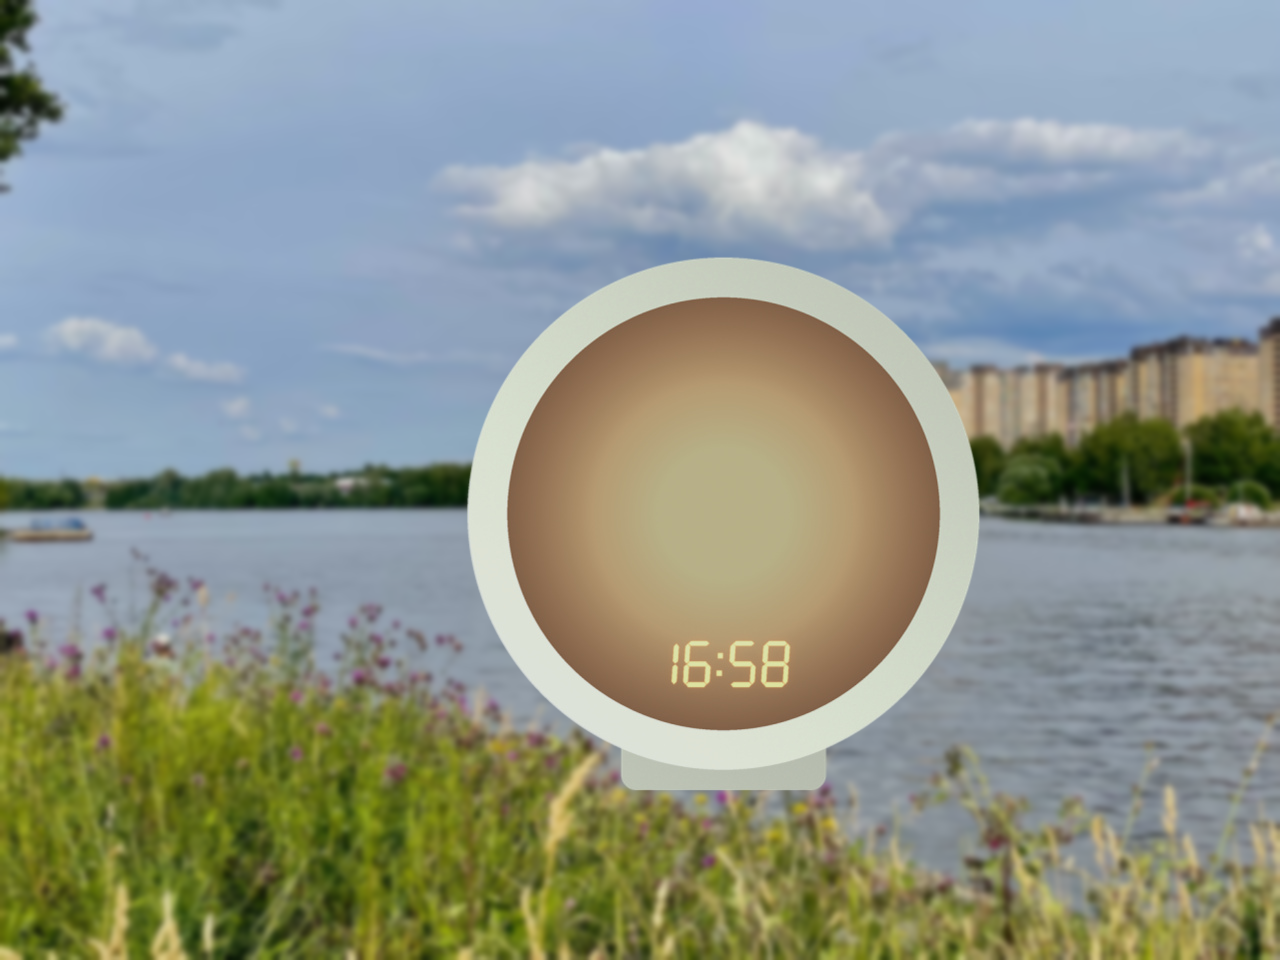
16:58
